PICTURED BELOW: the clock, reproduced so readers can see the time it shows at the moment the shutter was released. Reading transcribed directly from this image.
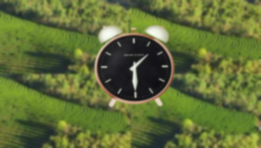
1:30
